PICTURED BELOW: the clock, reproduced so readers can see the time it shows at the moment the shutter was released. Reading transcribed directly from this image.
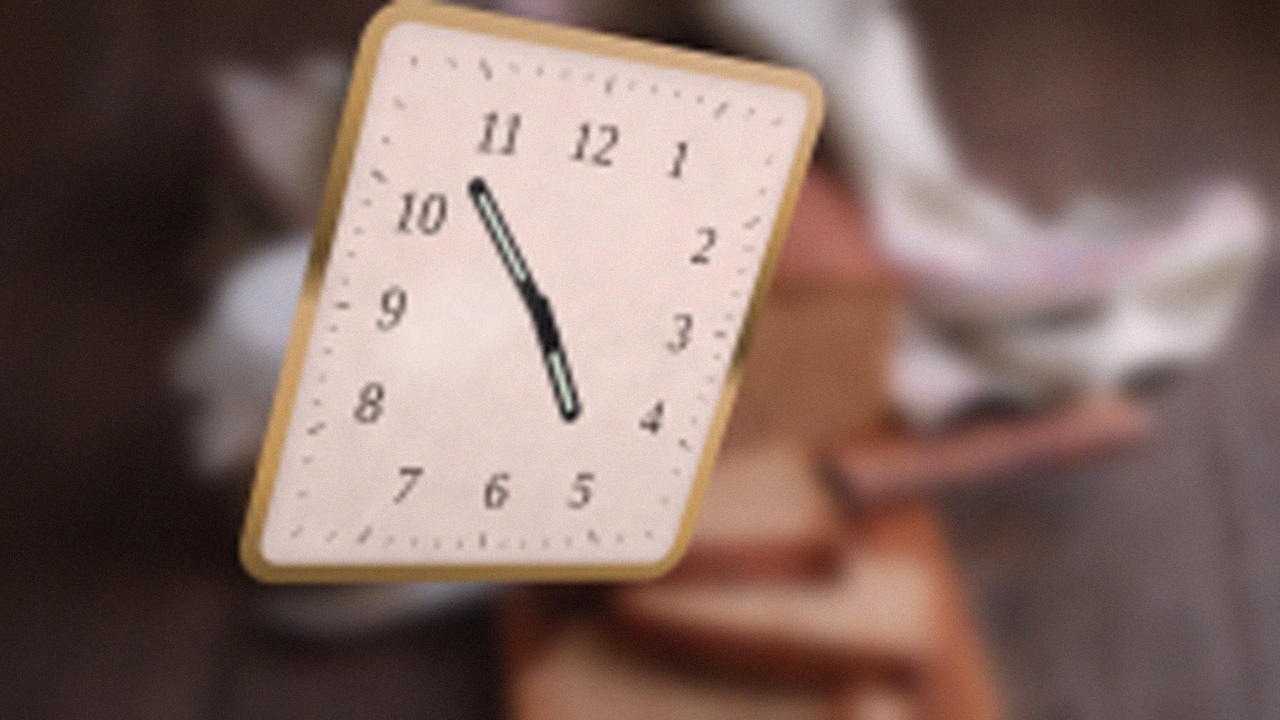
4:53
